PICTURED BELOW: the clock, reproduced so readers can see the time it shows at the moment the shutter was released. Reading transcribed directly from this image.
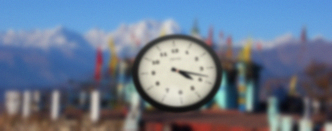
4:18
